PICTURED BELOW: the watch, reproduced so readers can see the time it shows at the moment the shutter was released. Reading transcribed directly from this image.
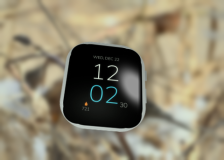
12:02
